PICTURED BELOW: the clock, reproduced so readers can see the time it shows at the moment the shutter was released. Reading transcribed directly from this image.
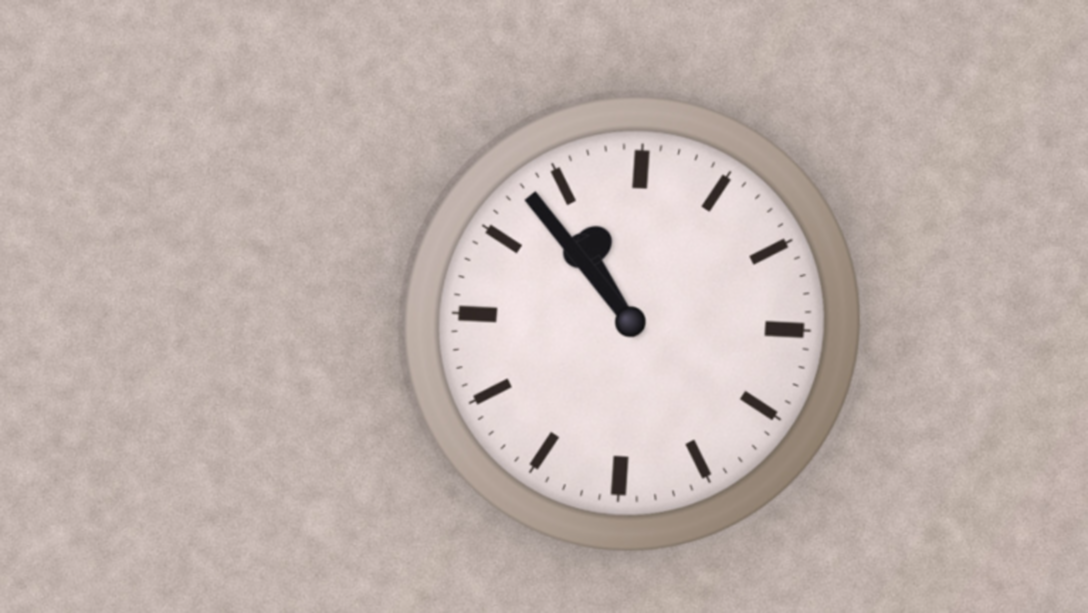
10:53
